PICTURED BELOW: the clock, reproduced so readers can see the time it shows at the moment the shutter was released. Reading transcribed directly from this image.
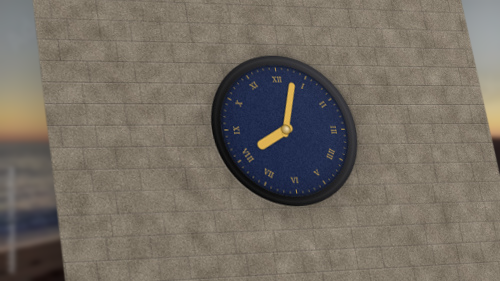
8:03
